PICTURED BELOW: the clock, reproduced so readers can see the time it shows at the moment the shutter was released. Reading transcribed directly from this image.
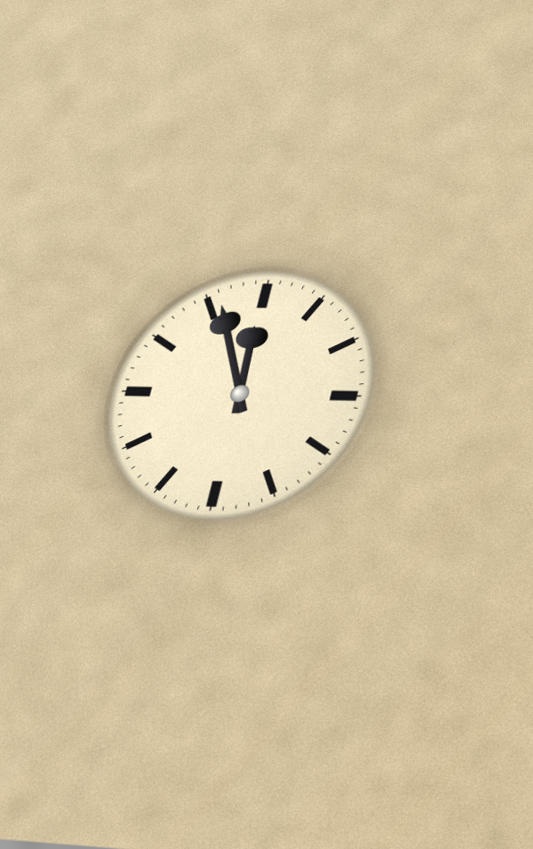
11:56
